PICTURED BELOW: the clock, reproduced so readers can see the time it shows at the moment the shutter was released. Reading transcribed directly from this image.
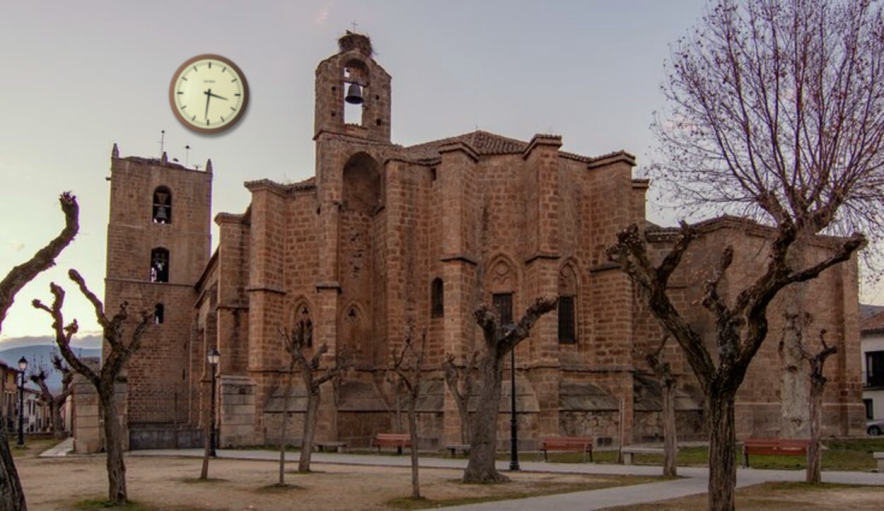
3:31
